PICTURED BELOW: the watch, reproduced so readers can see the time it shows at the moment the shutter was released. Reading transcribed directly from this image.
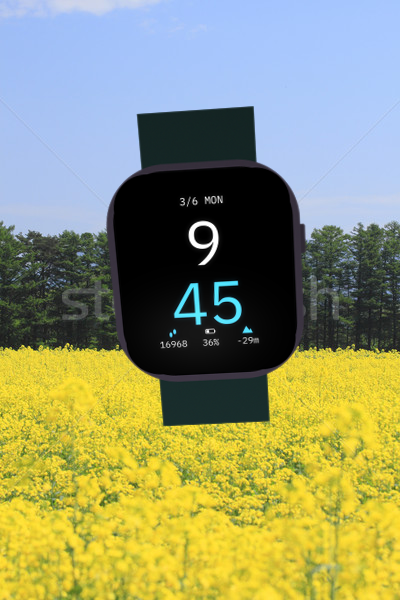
9:45
